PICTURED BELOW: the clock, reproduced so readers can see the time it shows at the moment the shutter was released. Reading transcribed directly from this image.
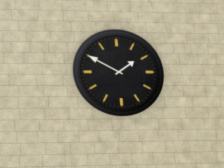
1:50
